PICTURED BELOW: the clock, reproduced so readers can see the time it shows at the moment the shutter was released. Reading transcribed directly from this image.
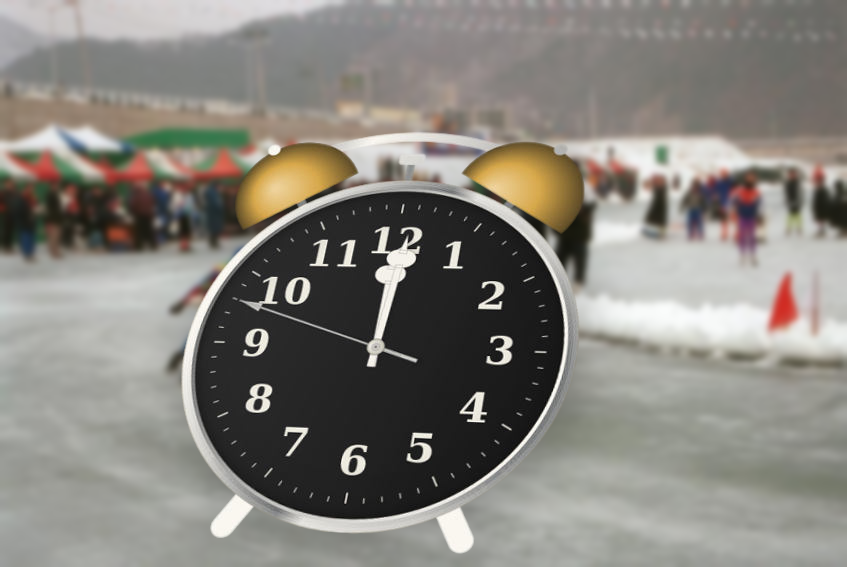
12:00:48
